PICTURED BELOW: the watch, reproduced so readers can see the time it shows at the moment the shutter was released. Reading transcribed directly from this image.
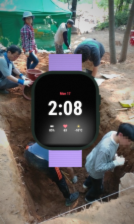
2:08
